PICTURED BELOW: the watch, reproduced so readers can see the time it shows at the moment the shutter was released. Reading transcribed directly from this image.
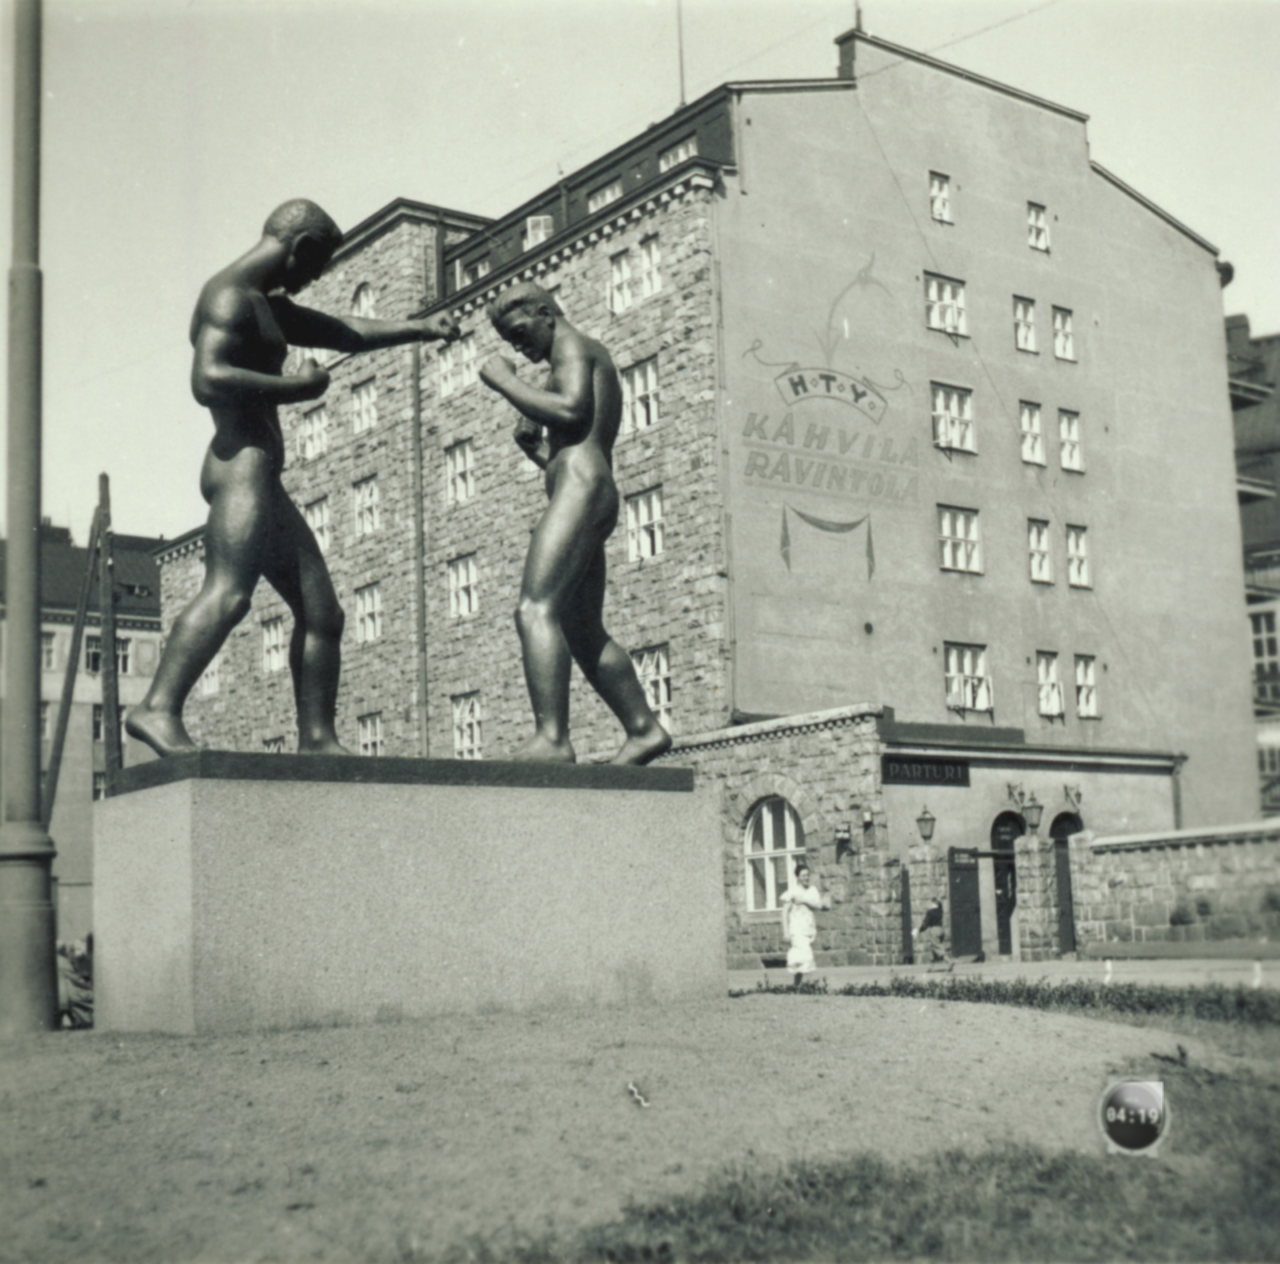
4:19
